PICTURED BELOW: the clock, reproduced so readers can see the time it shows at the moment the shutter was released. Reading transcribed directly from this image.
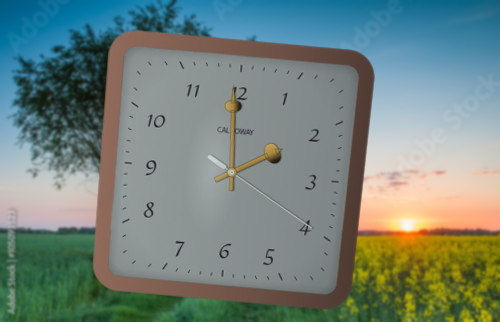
1:59:20
